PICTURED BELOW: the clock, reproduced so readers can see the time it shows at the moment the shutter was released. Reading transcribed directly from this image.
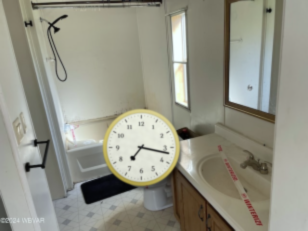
7:17
